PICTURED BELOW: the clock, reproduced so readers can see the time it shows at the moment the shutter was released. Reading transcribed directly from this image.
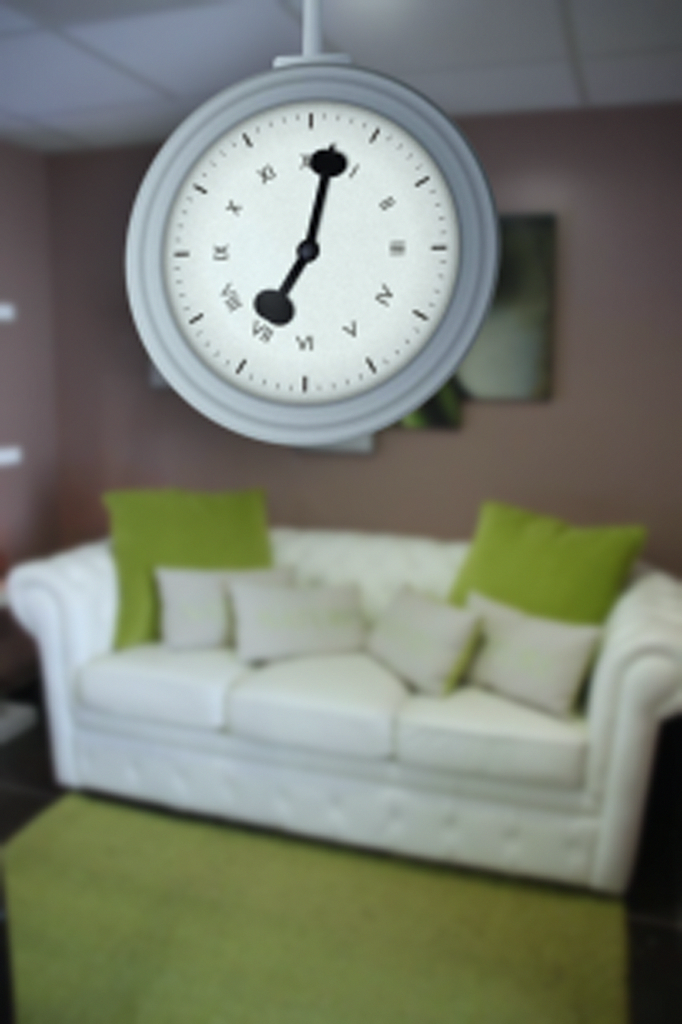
7:02
